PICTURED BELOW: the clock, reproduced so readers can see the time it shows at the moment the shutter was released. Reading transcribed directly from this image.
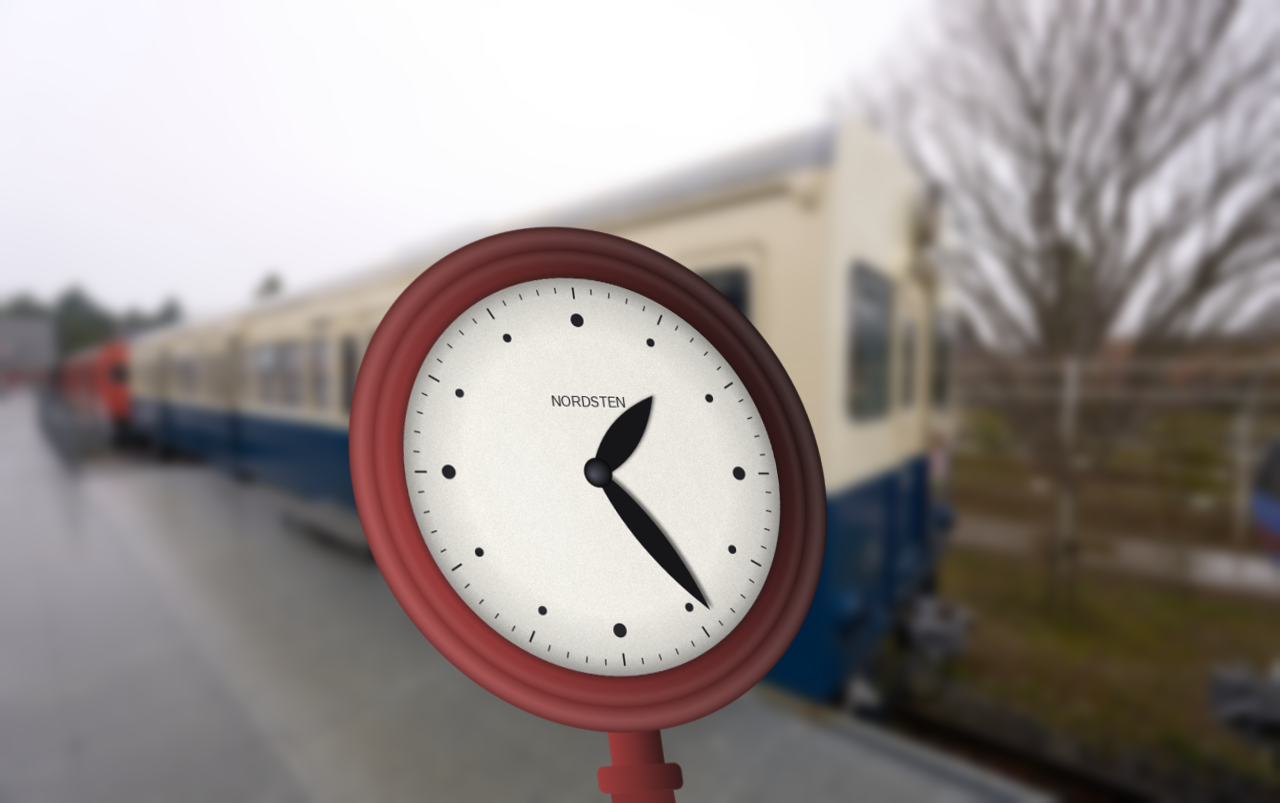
1:24
